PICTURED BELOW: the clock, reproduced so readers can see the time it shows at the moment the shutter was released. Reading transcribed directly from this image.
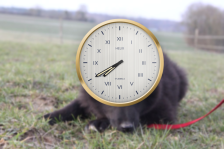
7:40
